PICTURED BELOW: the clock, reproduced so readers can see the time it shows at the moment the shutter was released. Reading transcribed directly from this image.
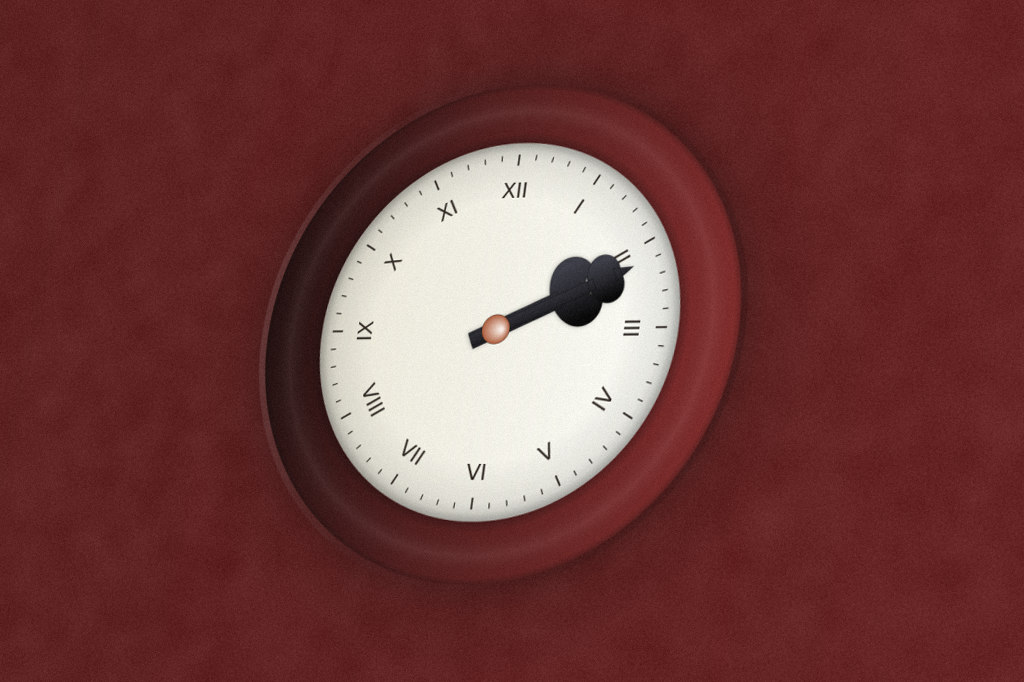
2:11
